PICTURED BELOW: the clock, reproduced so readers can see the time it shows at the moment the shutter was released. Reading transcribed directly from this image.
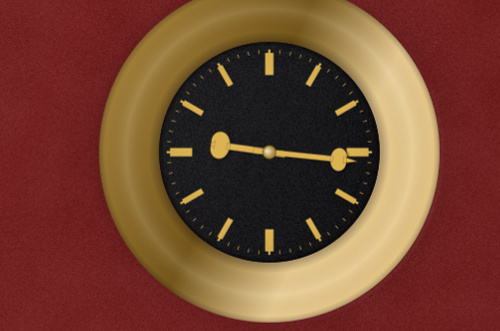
9:16
